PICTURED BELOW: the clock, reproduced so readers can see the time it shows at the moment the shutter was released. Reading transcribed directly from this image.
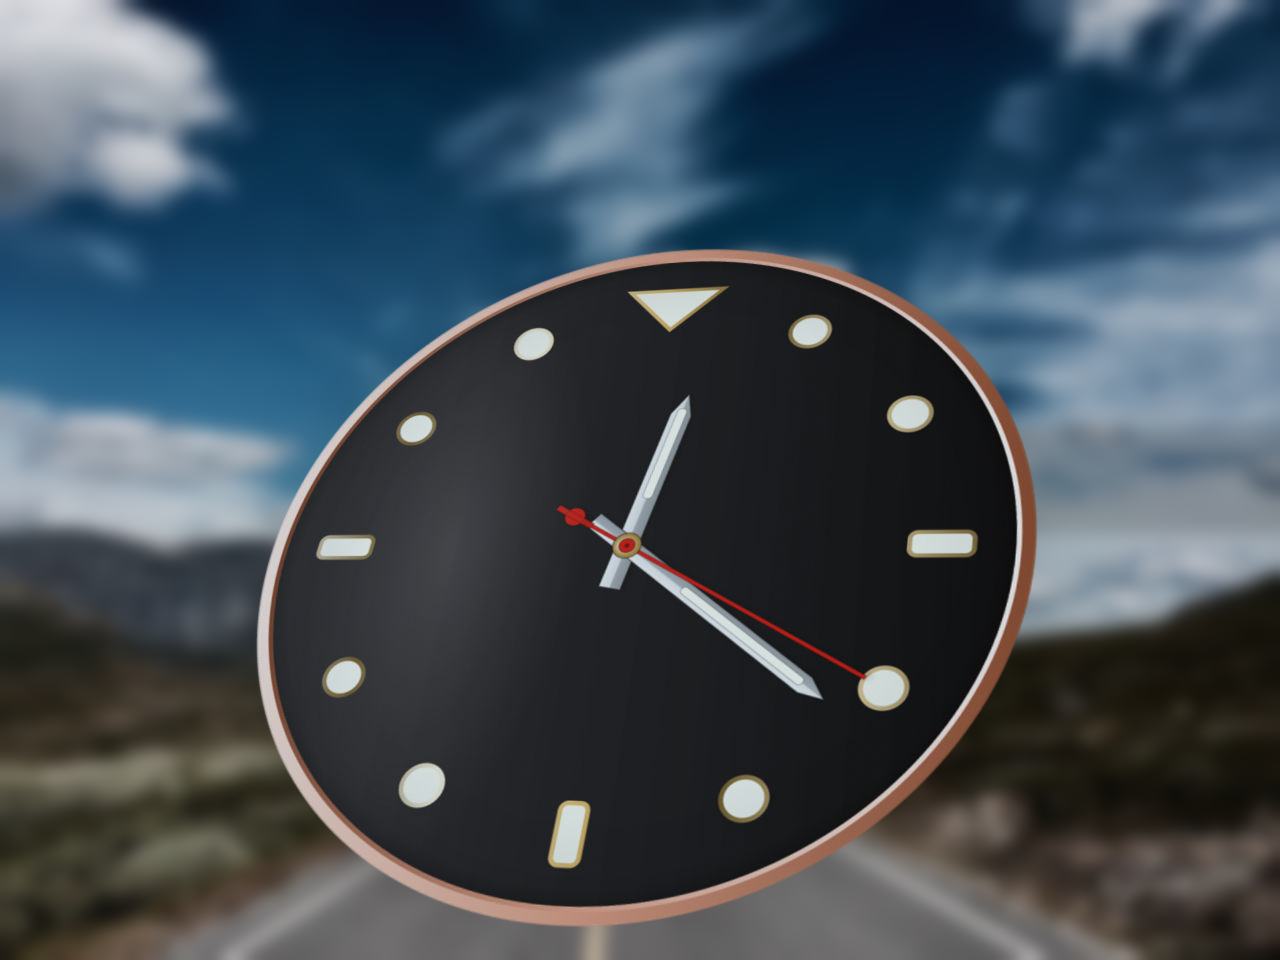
12:21:20
